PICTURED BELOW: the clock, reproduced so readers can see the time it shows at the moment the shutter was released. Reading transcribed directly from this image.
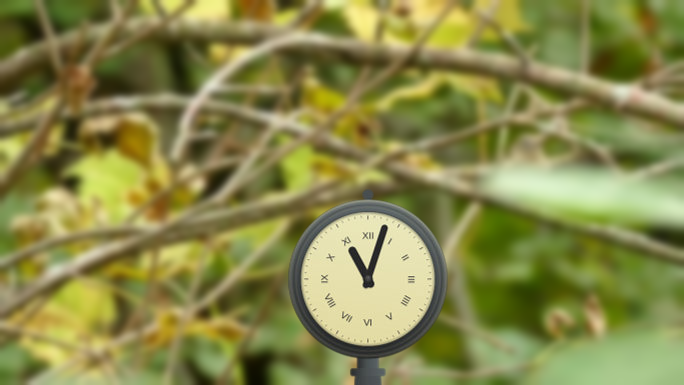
11:03
